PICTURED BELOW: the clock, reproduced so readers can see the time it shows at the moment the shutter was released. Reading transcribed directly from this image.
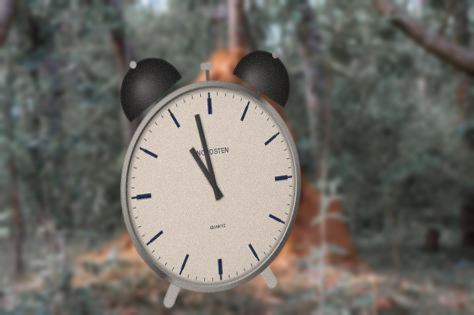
10:58
